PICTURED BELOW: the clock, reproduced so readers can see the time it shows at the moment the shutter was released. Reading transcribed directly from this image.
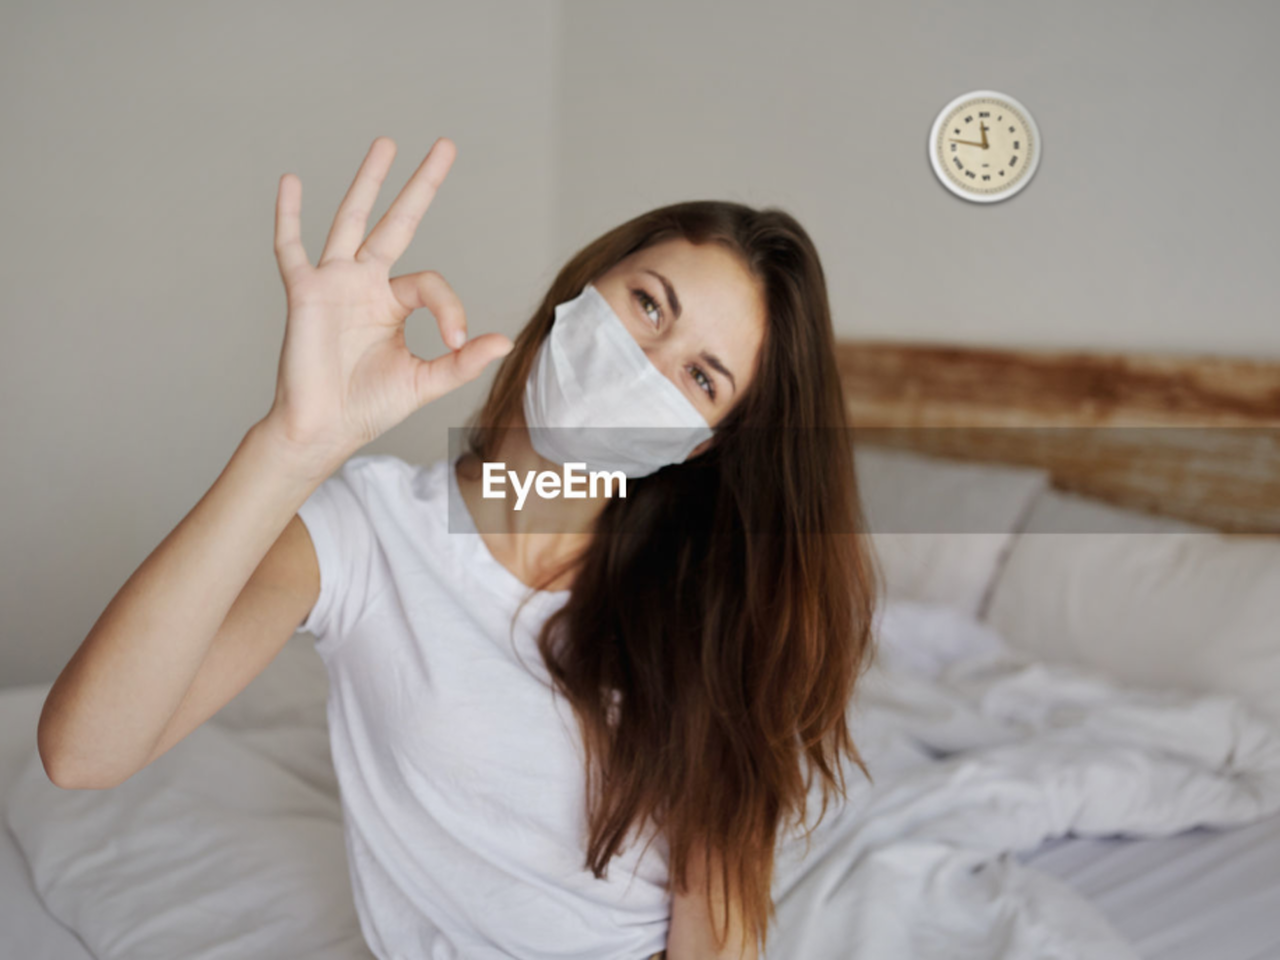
11:47
